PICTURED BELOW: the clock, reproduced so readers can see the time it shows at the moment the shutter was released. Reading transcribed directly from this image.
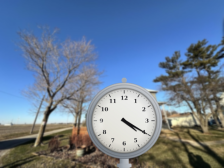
4:20
